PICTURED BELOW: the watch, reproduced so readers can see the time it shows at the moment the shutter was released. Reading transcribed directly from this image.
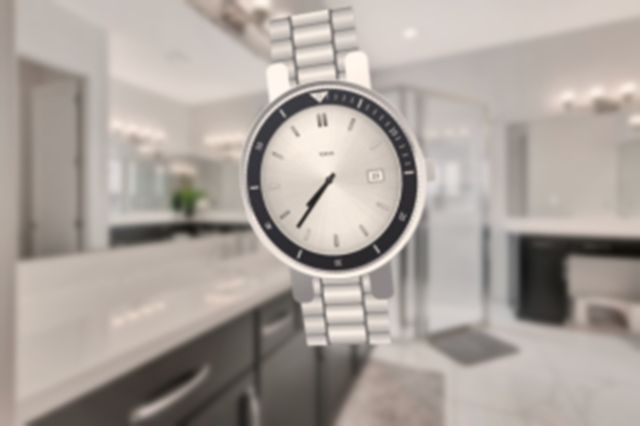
7:37
